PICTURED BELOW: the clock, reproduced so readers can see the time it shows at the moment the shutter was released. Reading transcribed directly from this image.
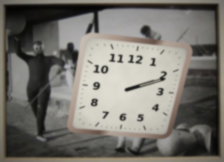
2:11
